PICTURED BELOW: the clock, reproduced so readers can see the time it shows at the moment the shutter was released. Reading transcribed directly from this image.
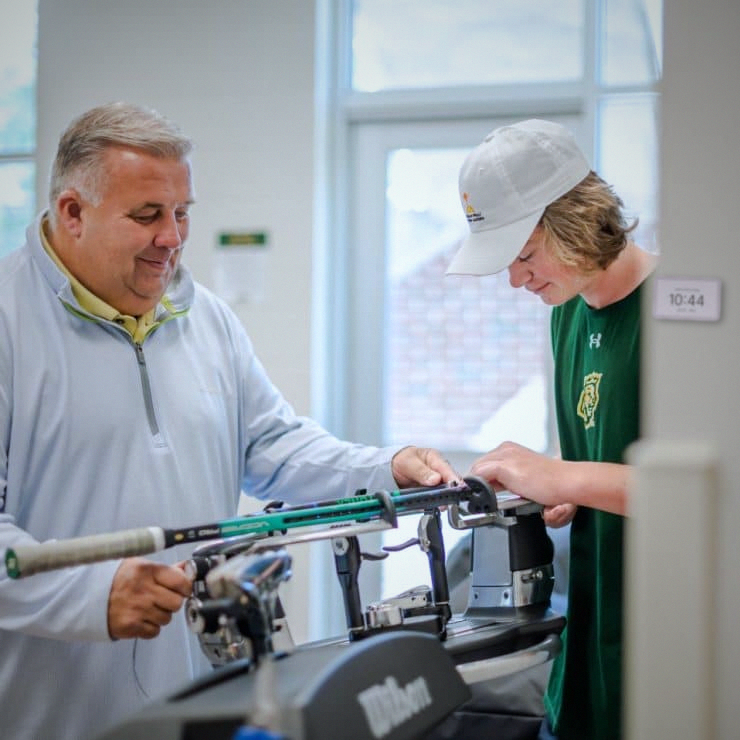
10:44
